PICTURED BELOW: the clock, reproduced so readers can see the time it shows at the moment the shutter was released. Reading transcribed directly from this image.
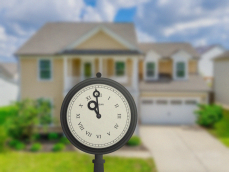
10:59
